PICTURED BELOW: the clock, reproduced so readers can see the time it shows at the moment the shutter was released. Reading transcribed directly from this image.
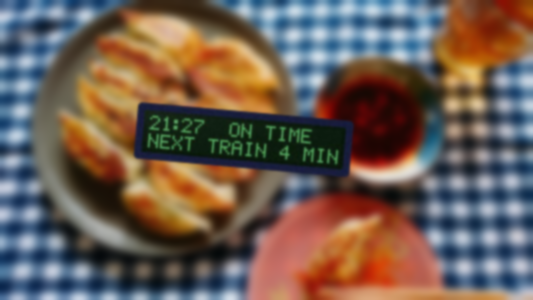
21:27
